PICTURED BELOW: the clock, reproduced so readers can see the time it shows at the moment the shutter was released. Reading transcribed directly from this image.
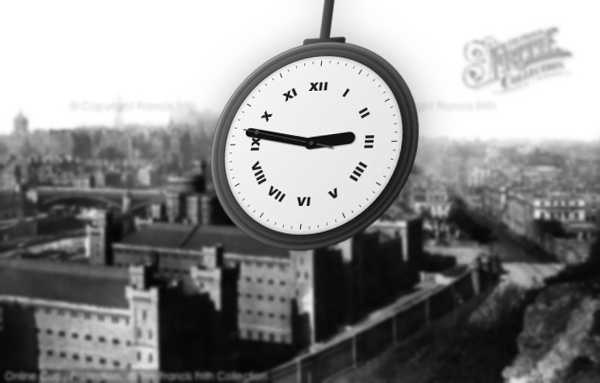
2:46:47
